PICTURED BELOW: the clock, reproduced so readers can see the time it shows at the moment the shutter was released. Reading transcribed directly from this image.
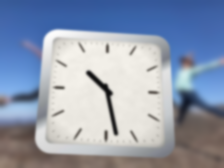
10:28
